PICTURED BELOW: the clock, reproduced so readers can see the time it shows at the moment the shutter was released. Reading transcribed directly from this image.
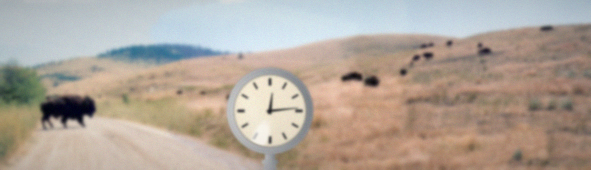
12:14
